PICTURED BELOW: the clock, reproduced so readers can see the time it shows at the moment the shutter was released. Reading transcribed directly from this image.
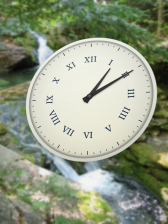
1:10
